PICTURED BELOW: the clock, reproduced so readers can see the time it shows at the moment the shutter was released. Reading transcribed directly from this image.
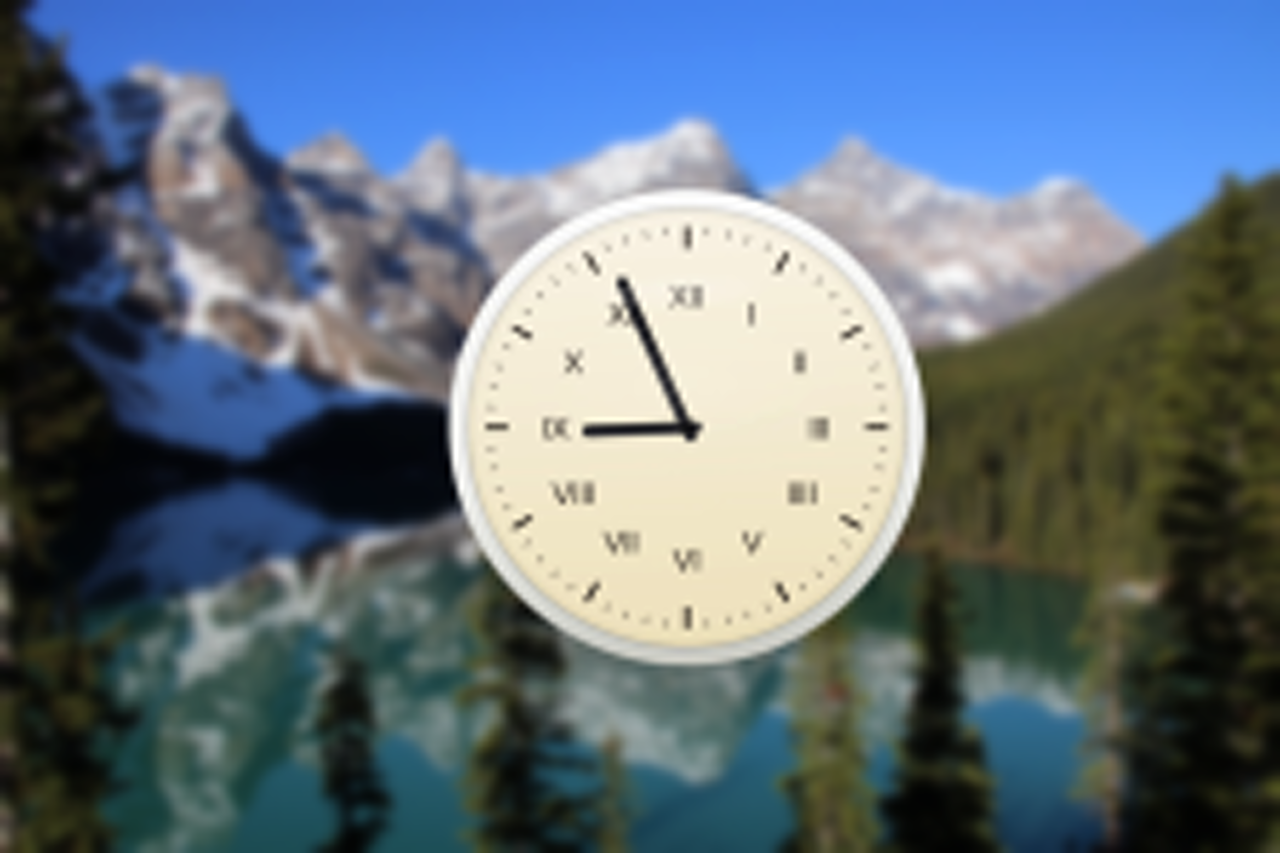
8:56
